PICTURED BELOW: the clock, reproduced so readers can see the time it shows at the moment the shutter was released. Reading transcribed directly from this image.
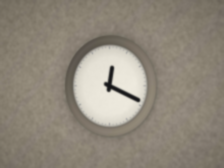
12:19
